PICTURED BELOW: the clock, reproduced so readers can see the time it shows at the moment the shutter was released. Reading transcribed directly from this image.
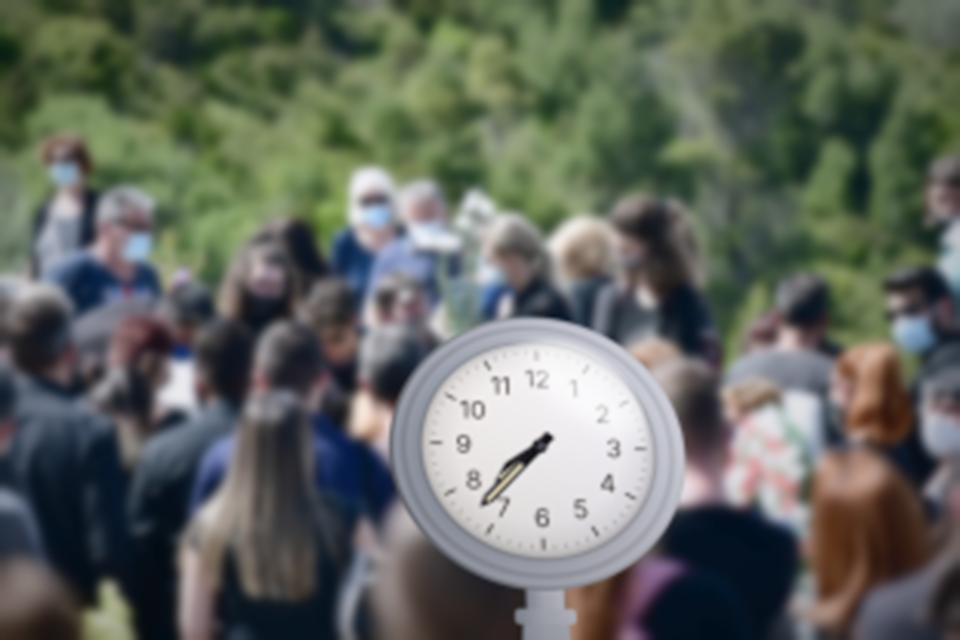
7:37
